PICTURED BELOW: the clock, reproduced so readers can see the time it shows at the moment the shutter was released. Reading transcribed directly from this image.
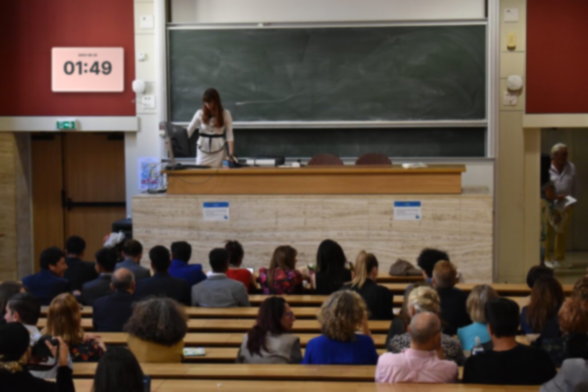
1:49
